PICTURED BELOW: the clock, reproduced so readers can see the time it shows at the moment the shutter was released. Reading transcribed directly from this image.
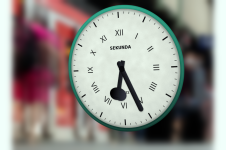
6:26
